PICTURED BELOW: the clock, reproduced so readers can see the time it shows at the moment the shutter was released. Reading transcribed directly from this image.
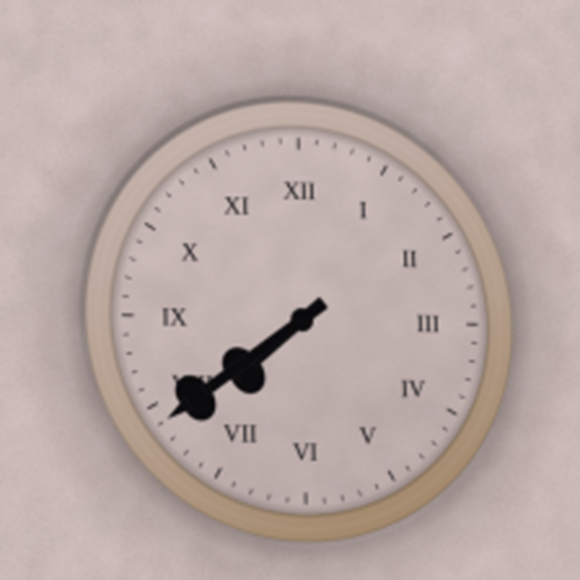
7:39
